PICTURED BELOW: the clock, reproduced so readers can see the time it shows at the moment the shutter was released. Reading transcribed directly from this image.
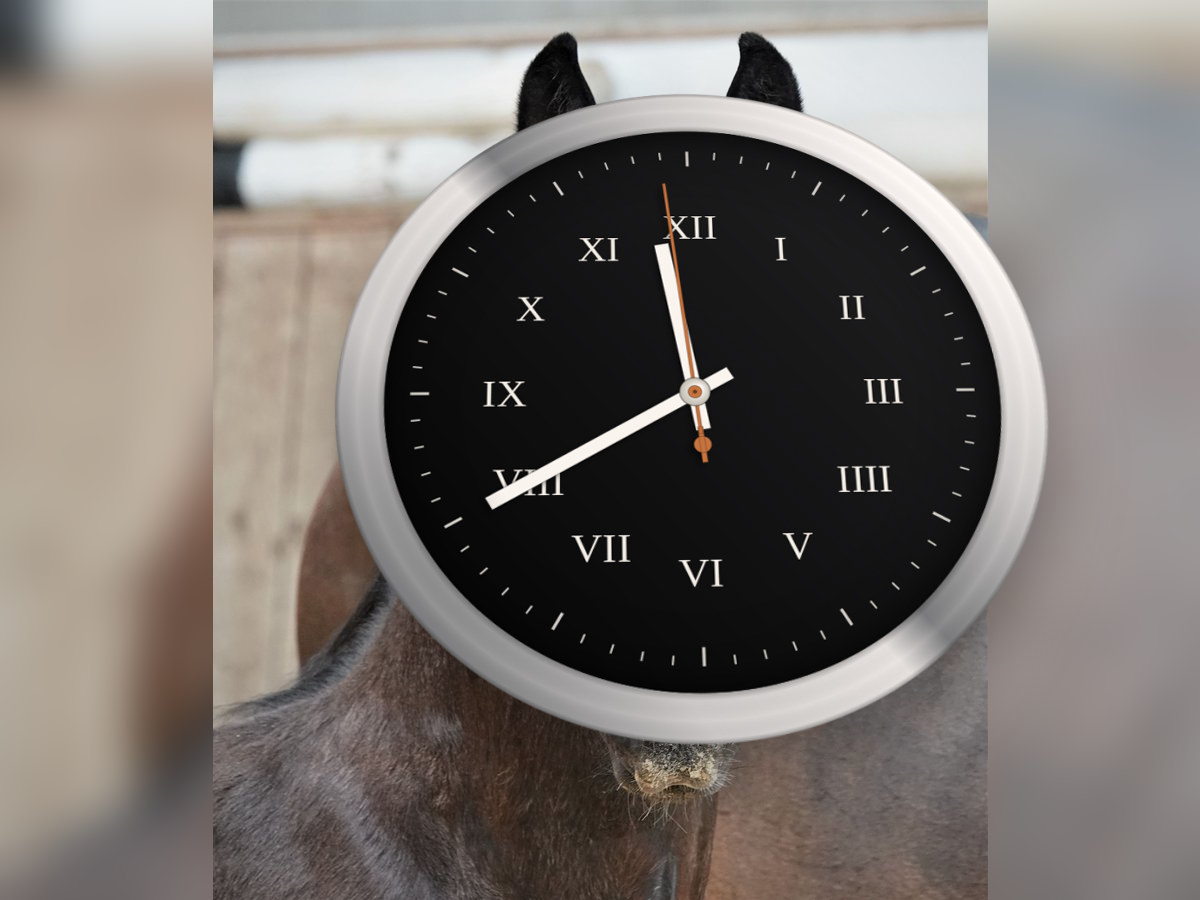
11:39:59
